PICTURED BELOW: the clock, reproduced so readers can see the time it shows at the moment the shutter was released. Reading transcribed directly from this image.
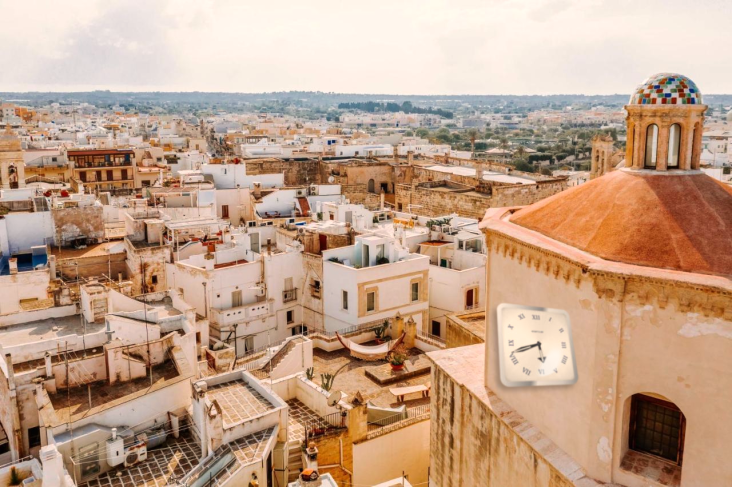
5:42
